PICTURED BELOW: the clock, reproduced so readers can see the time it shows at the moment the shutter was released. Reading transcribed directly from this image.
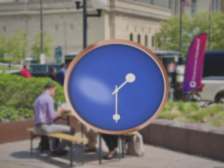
1:30
